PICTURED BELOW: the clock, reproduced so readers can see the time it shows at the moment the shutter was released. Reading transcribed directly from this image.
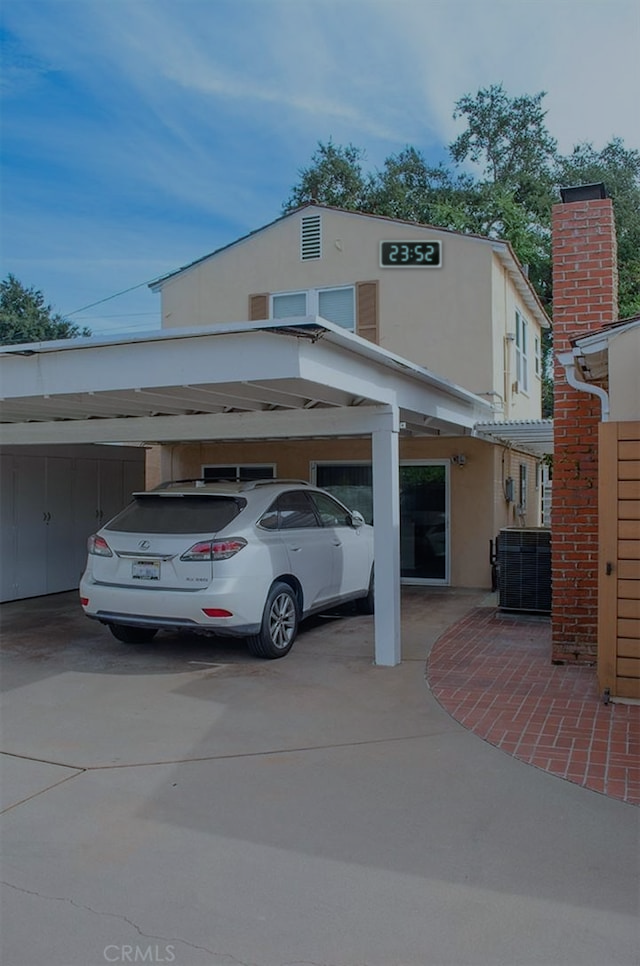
23:52
